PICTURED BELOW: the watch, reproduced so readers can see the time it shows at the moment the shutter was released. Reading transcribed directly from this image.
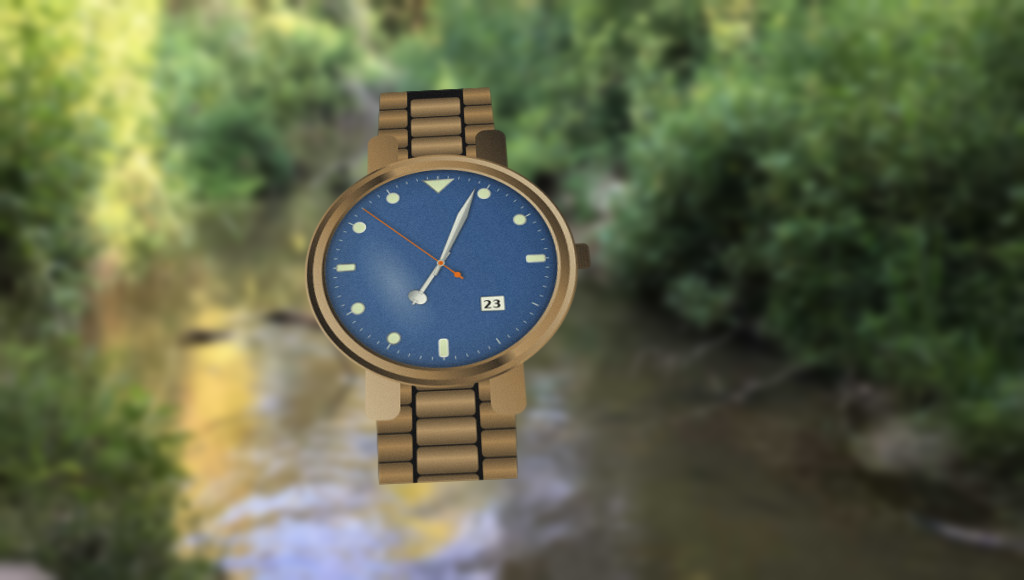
7:03:52
